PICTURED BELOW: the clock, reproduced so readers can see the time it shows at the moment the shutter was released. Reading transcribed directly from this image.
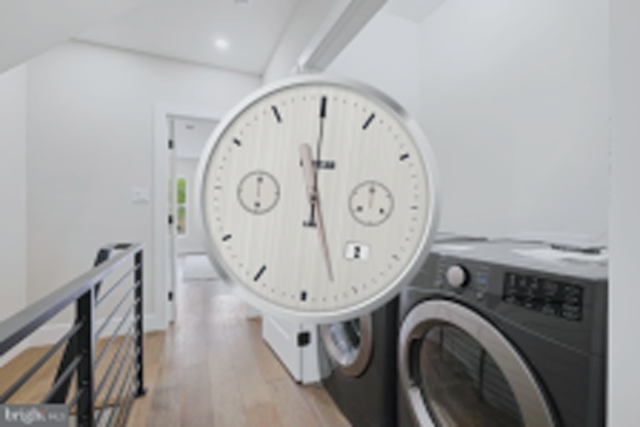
11:27
